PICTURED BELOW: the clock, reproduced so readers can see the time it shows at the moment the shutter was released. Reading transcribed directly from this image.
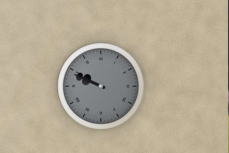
9:49
